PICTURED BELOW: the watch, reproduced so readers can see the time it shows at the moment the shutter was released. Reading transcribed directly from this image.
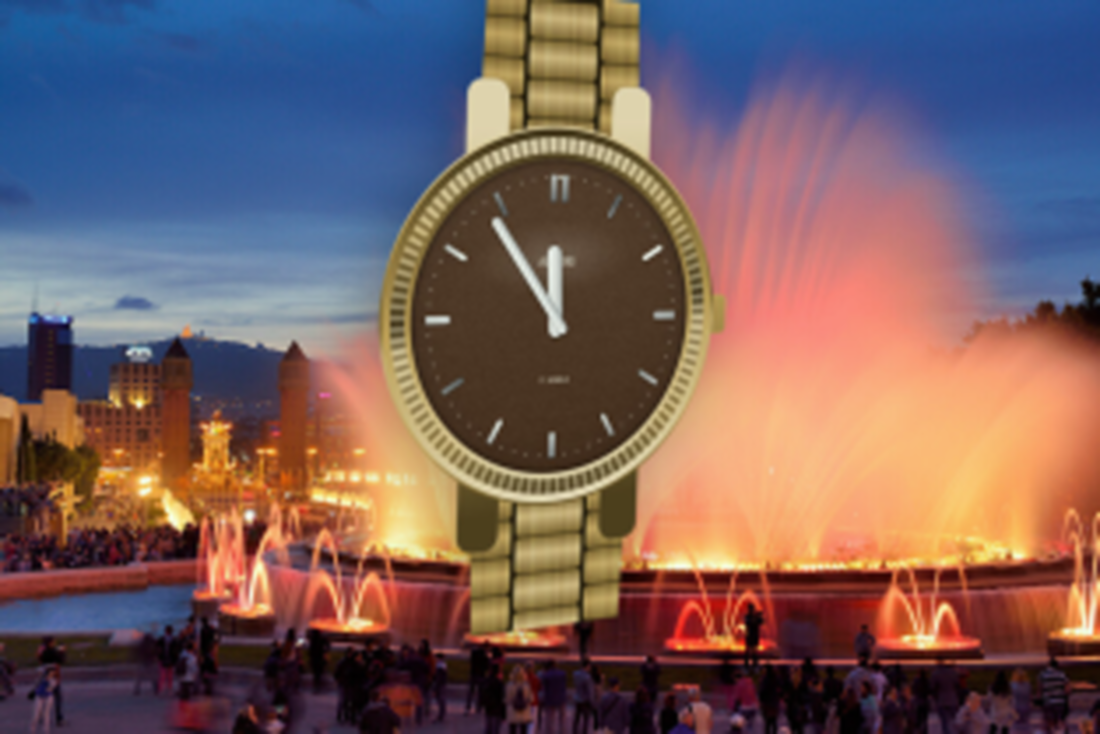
11:54
